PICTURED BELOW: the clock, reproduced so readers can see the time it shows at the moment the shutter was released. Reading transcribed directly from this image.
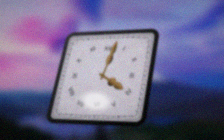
4:02
